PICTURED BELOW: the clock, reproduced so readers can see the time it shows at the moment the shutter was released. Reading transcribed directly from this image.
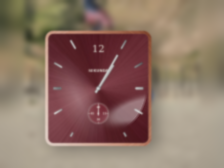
1:05
